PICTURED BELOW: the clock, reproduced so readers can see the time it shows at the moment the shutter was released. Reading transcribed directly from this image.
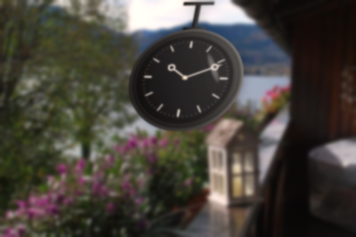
10:11
